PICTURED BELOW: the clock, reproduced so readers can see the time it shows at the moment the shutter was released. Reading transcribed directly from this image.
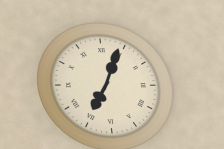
7:04
